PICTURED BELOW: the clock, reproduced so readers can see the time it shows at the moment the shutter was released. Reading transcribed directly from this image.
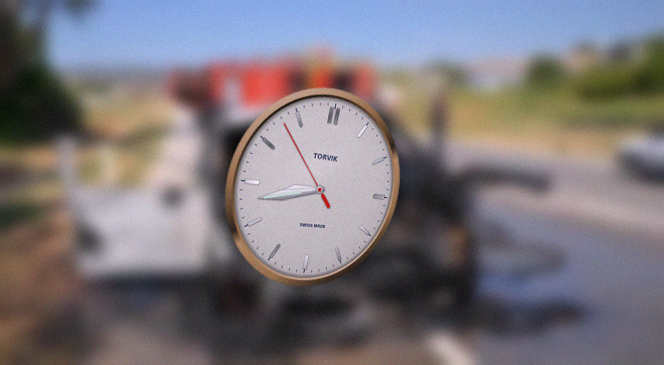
8:42:53
